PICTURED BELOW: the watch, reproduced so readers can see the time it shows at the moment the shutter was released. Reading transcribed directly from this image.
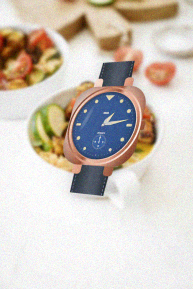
1:13
